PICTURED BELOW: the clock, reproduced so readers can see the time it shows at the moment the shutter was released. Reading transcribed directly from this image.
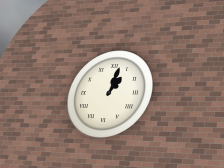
1:02
